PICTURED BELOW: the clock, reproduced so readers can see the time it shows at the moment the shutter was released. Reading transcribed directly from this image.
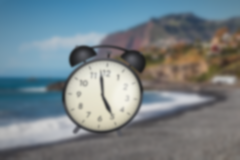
4:58
